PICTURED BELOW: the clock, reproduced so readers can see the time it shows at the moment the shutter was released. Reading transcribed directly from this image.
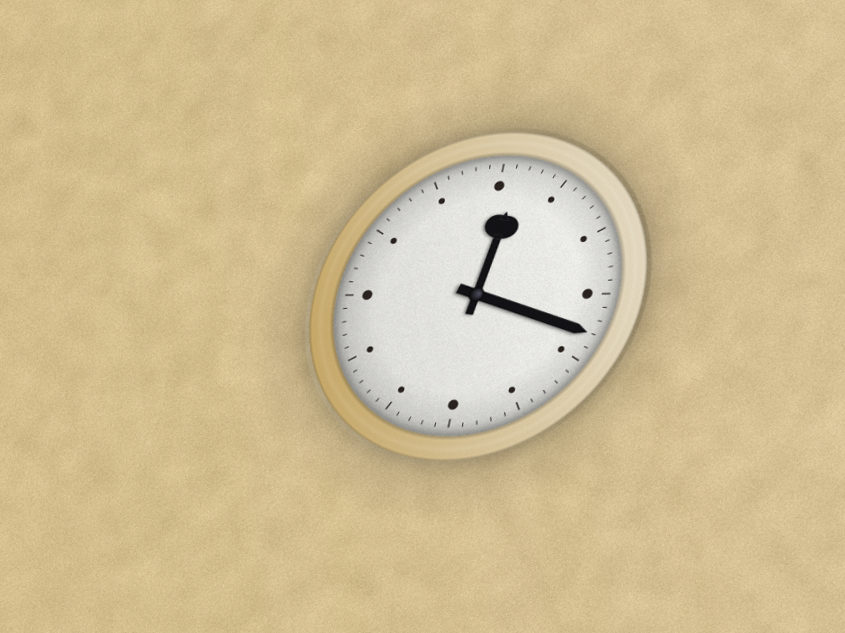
12:18
